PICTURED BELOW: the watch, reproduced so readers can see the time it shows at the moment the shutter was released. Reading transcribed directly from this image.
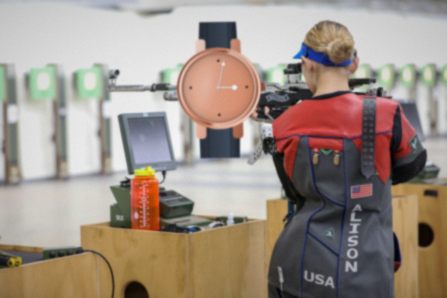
3:02
